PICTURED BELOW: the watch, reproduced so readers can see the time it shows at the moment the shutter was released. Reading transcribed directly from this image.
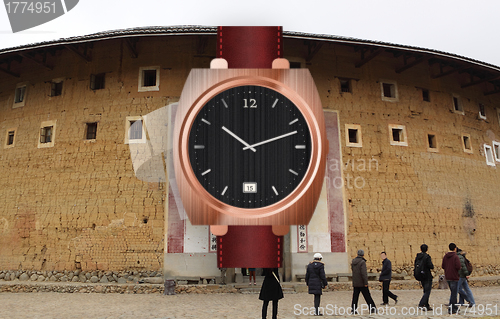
10:12
